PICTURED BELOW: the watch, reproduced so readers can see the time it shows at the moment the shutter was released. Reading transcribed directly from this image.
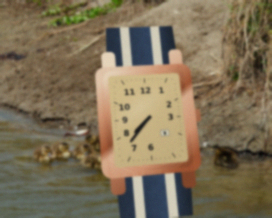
7:37
